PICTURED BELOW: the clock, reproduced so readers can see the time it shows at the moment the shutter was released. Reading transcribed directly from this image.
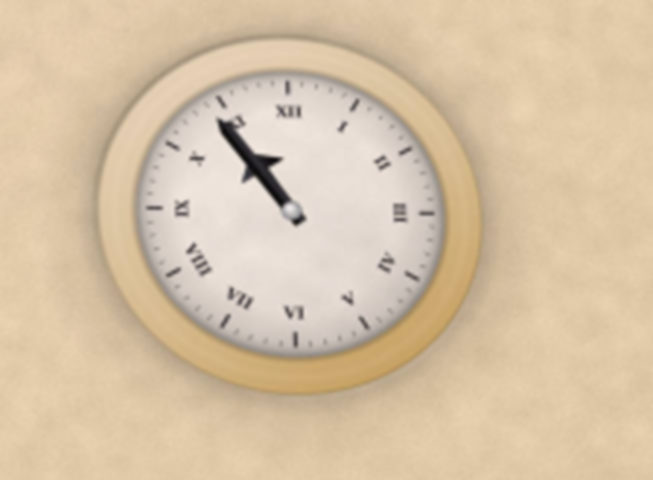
10:54
